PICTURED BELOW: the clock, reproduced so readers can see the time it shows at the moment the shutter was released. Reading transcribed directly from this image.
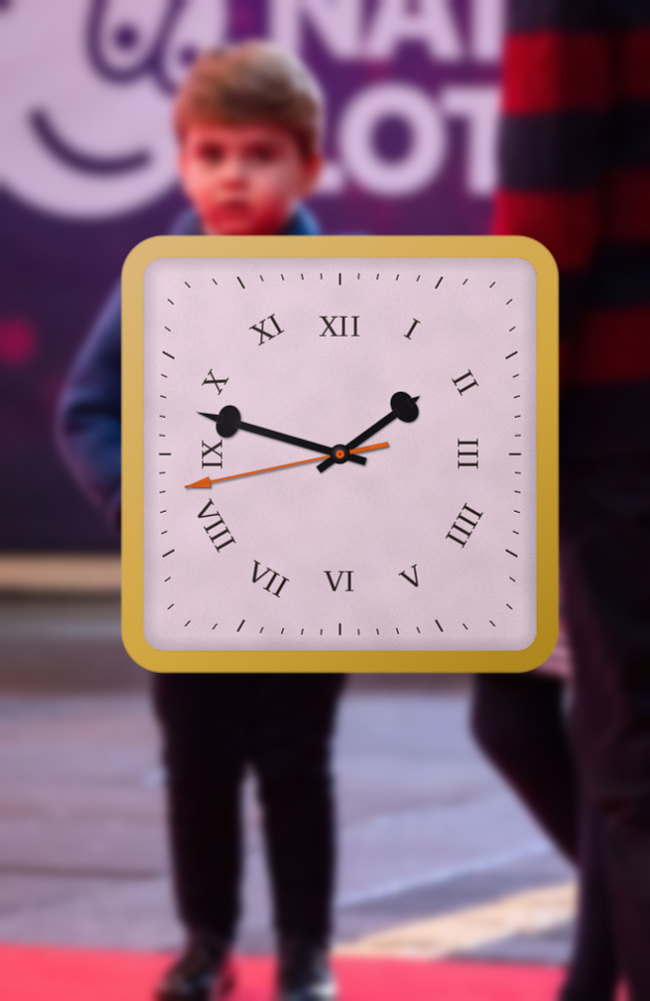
1:47:43
